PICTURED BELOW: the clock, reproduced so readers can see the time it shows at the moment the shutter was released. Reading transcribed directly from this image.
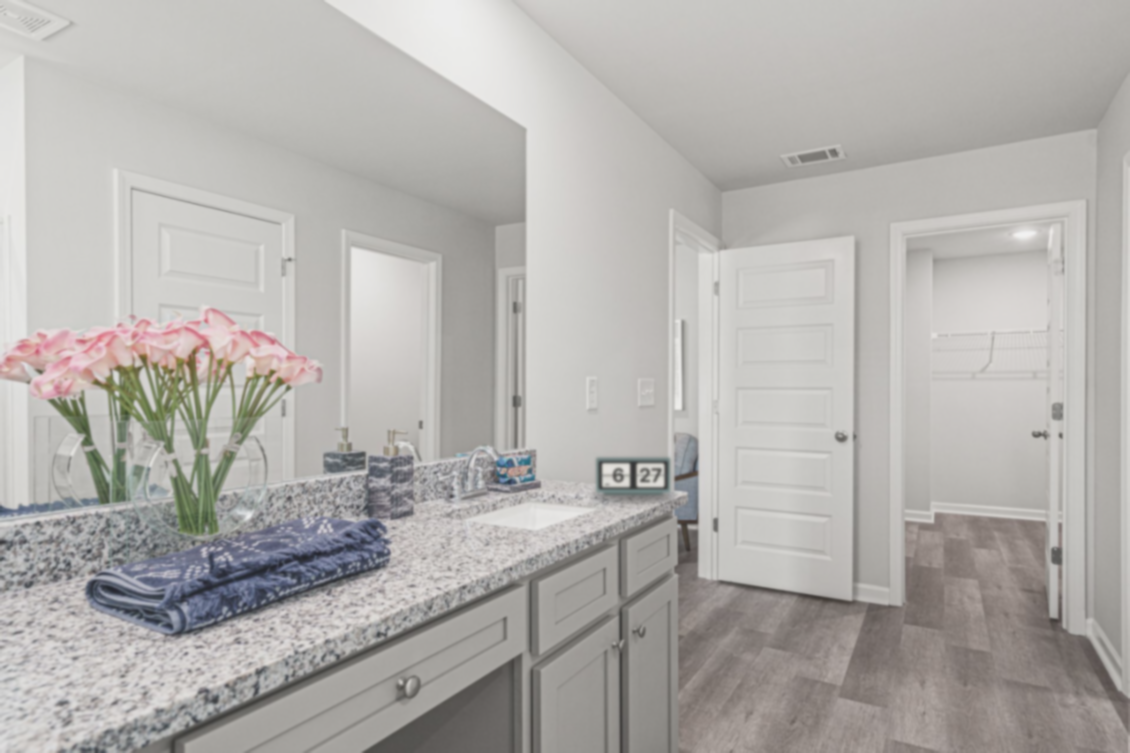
6:27
